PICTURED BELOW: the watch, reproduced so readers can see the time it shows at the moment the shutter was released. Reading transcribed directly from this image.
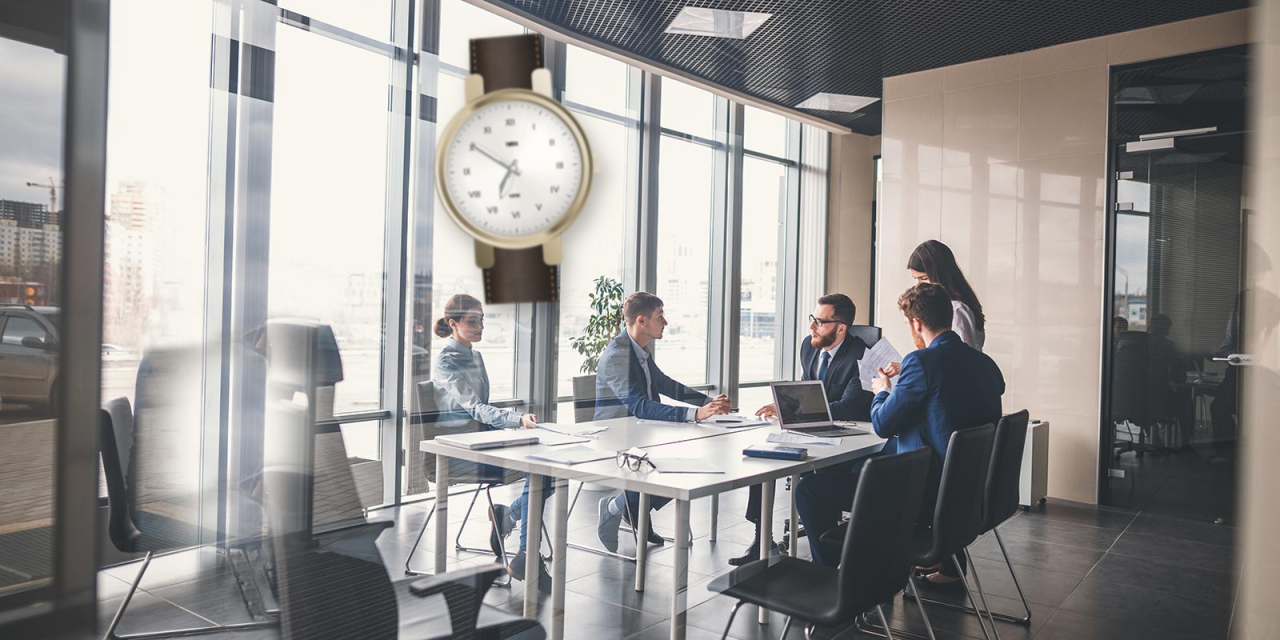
6:51
